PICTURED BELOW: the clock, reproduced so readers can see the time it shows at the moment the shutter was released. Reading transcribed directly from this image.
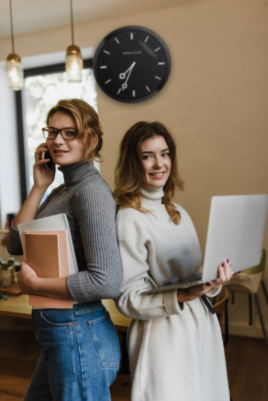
7:34
